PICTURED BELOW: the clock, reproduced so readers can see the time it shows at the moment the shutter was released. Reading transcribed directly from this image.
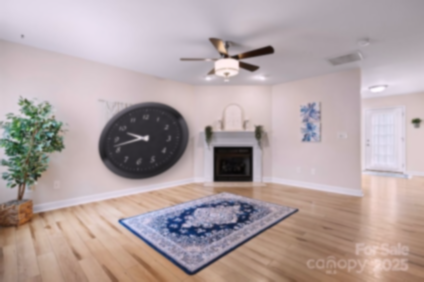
9:42
